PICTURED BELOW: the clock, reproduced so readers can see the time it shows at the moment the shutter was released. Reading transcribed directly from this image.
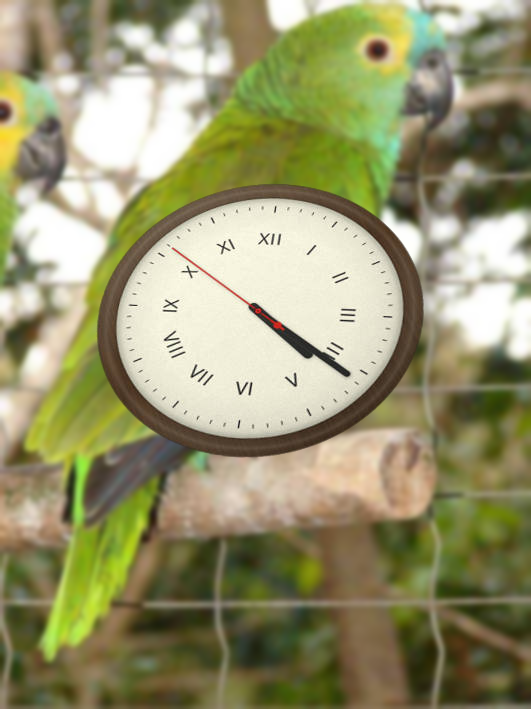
4:20:51
